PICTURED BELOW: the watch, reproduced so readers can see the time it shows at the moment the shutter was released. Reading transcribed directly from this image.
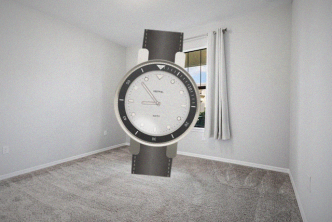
8:53
